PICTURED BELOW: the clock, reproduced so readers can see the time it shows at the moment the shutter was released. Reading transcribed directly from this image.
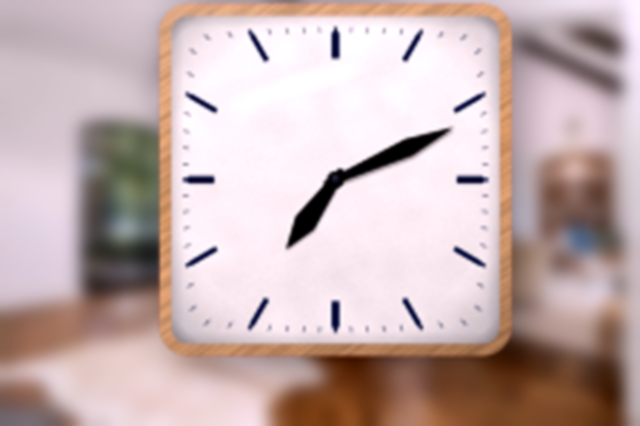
7:11
